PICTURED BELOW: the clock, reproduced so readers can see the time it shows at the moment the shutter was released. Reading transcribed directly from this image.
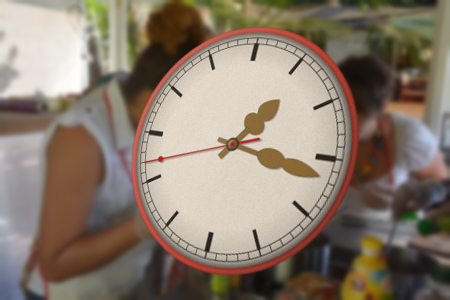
1:16:42
